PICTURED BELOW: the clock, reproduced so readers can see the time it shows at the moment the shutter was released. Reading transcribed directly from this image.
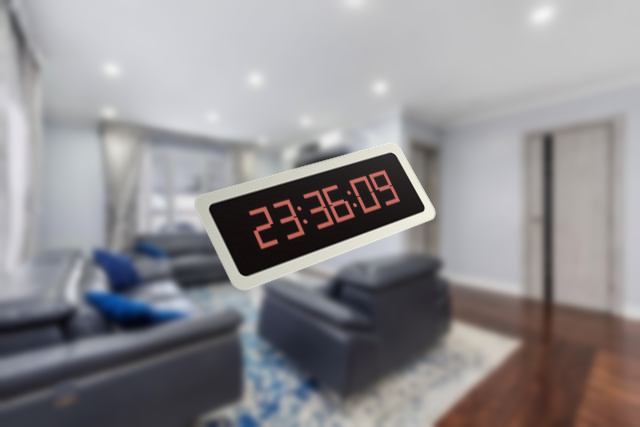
23:36:09
